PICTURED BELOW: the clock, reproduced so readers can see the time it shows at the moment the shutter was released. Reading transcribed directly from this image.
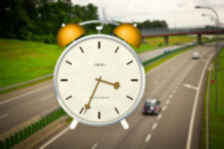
3:34
